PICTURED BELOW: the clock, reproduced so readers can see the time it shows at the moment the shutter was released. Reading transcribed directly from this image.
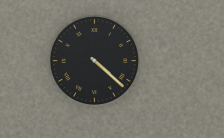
4:22
